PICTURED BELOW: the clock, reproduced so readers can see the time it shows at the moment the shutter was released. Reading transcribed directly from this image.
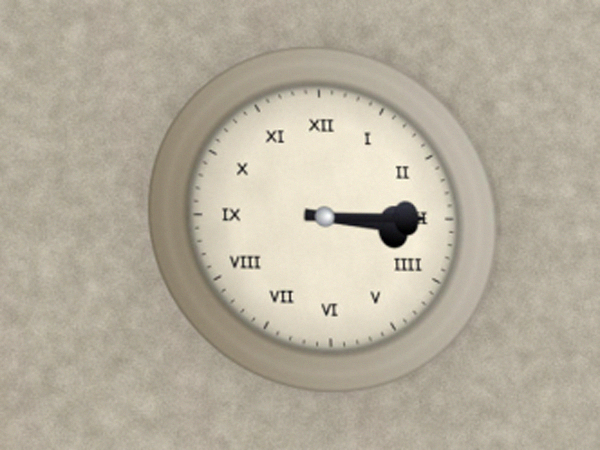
3:15
